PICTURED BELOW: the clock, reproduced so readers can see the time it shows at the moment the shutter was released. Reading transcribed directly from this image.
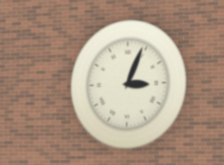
3:04
